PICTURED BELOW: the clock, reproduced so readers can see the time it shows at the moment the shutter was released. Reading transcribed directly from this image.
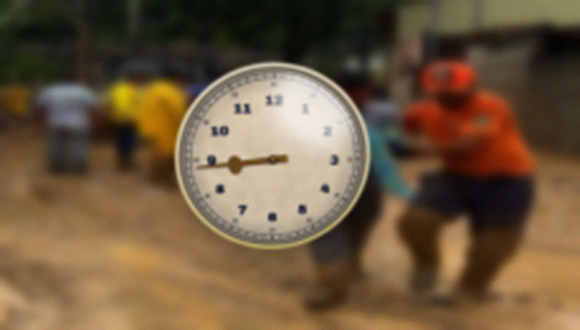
8:44
